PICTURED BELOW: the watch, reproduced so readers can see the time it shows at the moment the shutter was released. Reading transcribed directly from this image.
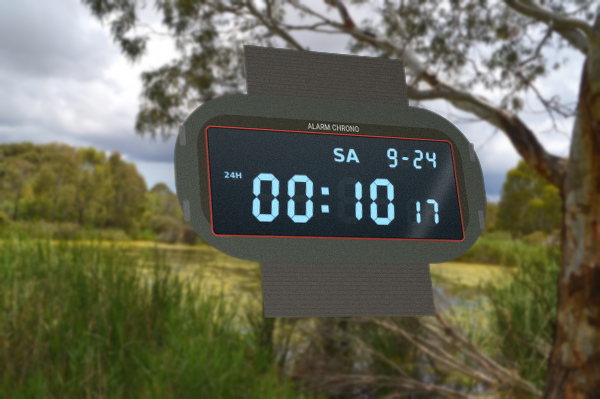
0:10:17
